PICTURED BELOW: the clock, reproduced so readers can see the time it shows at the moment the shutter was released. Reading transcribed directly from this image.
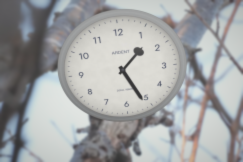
1:26
